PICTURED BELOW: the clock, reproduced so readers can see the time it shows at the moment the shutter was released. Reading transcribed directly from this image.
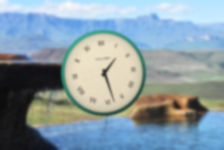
1:28
